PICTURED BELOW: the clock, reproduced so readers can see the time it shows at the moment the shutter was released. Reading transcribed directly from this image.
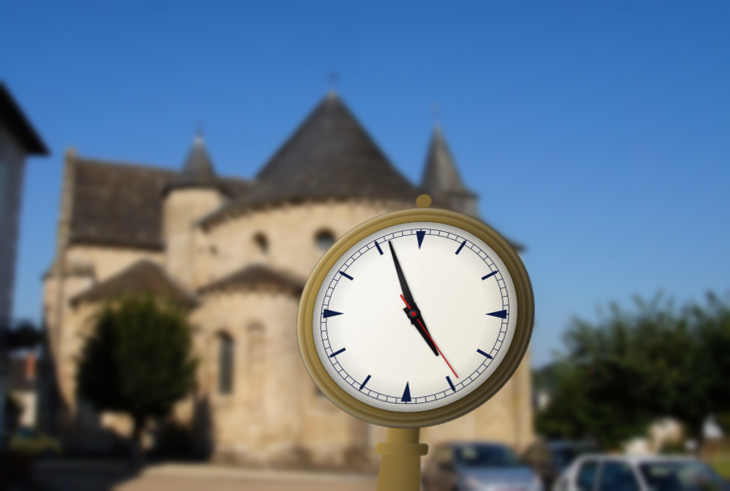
4:56:24
